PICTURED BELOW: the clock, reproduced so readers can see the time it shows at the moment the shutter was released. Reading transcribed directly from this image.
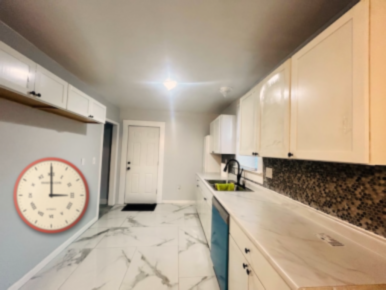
3:00
